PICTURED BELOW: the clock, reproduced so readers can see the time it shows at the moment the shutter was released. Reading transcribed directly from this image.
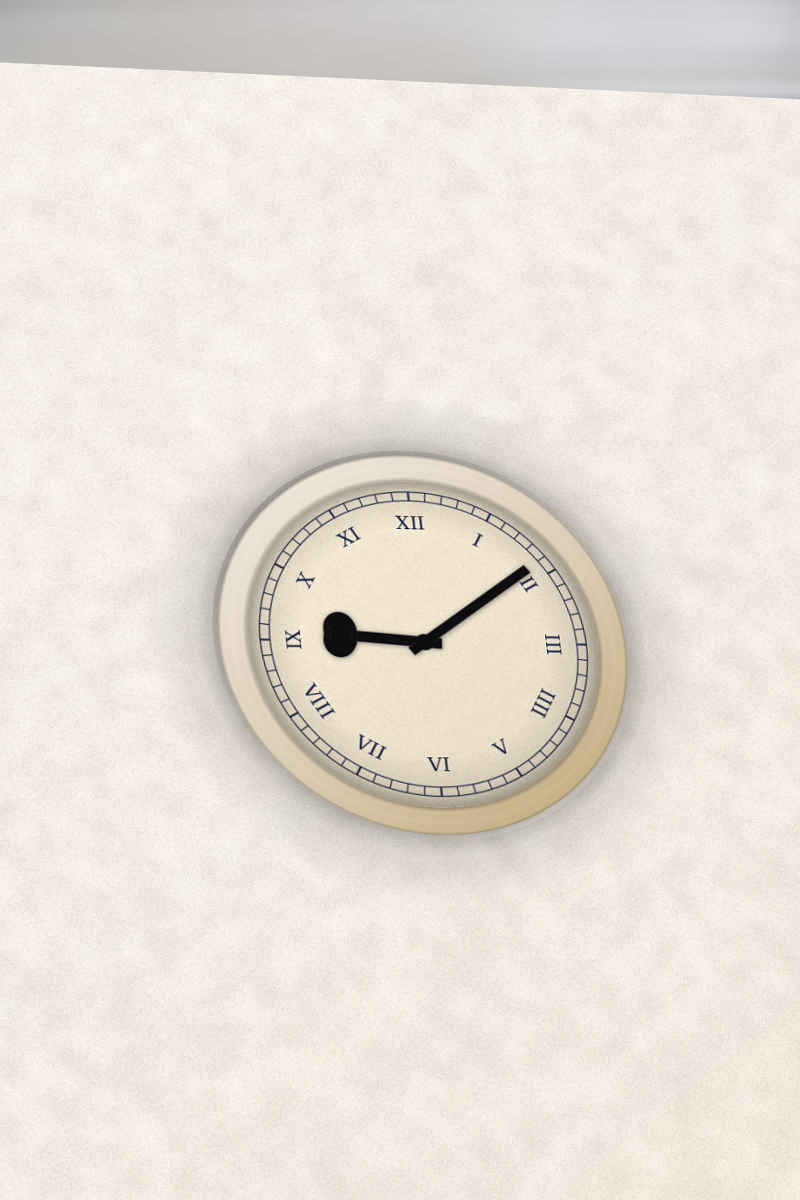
9:09
